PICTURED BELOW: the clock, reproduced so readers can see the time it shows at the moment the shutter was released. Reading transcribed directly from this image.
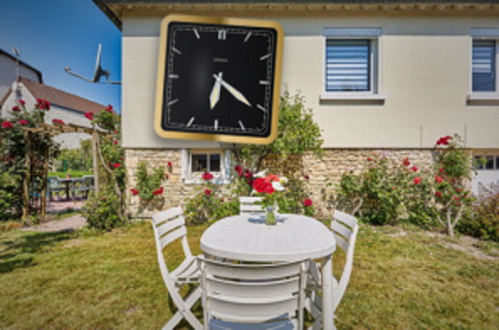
6:21
